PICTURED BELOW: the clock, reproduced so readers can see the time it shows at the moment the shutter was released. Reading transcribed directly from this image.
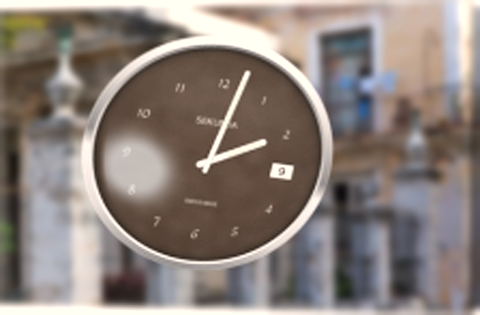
2:02
